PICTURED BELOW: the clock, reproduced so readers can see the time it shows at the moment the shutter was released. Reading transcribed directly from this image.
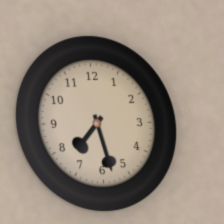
7:28
